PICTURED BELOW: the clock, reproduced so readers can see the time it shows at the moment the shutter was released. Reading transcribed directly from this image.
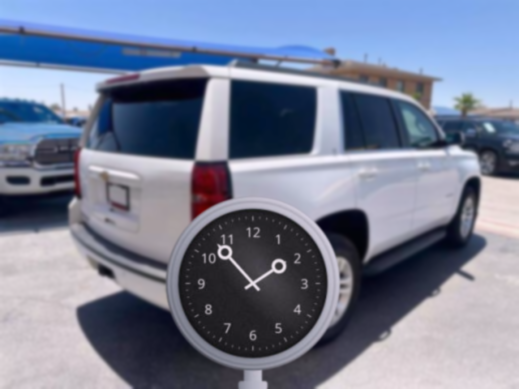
1:53
